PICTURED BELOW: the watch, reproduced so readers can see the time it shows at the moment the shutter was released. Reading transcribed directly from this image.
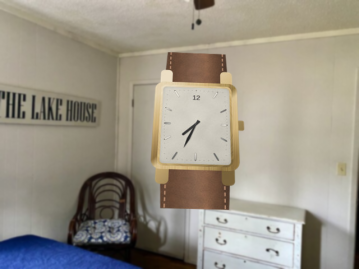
7:34
